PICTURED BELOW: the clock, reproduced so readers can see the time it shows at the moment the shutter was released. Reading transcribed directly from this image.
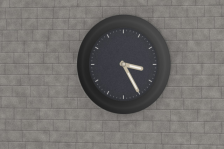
3:25
